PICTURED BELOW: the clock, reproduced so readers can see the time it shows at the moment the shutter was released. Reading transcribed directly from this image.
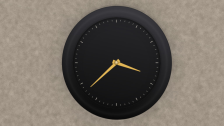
3:38
